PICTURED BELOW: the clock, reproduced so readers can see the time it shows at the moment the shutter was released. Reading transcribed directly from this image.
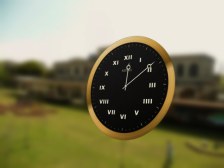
12:09
